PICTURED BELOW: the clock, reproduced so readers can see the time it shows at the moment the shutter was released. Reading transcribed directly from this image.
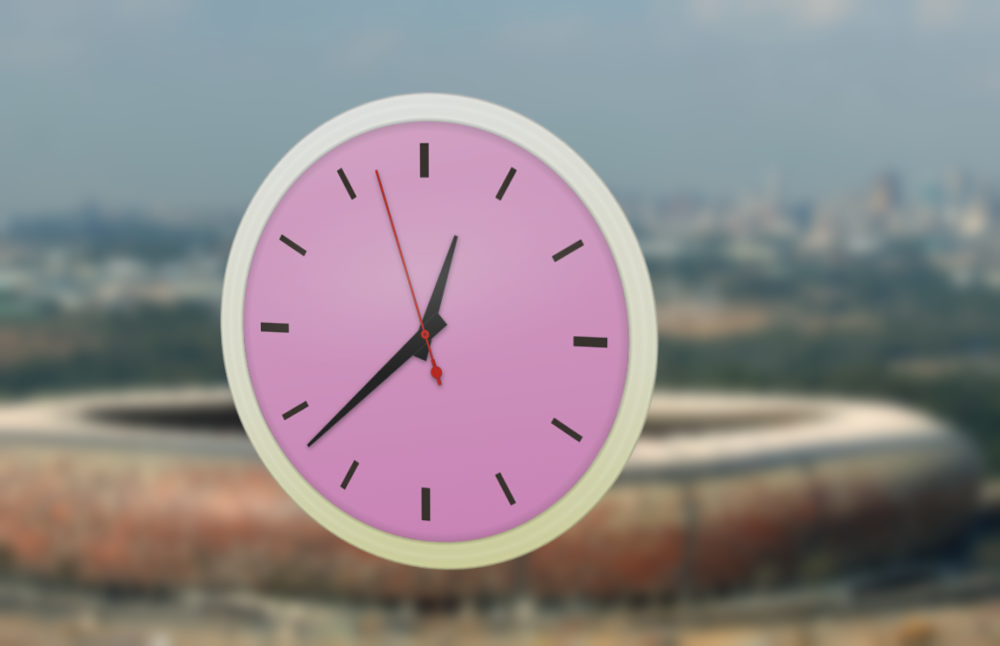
12:37:57
